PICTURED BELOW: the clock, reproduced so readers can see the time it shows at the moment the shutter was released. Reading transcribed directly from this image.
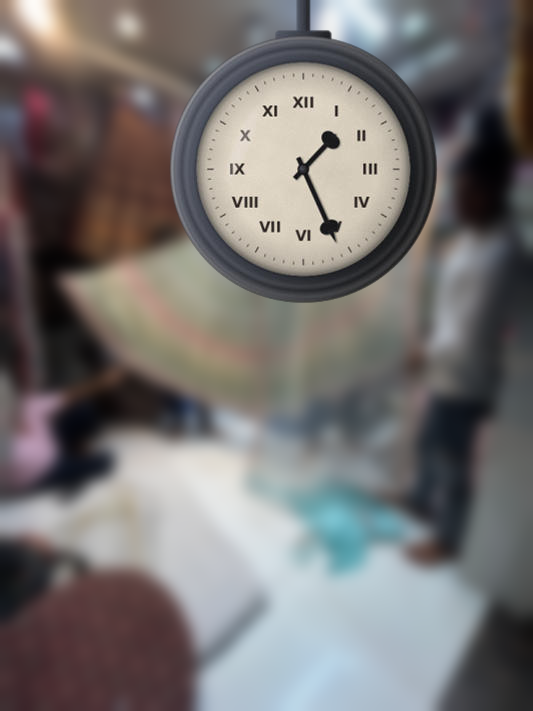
1:26
